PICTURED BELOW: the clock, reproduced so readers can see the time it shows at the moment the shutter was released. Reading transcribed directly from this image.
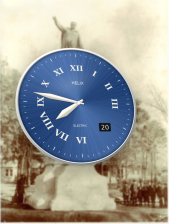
7:47
